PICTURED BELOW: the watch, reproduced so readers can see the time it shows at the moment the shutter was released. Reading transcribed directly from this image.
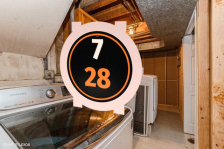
7:28
